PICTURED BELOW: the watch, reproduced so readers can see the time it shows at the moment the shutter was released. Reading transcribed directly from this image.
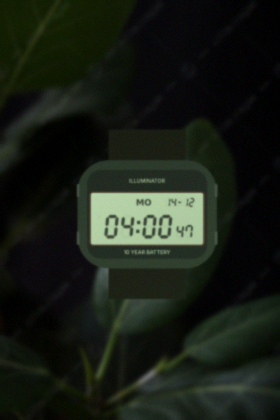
4:00:47
